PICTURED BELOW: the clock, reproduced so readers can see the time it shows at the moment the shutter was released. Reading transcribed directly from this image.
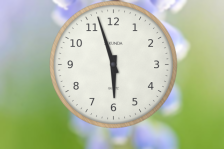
5:57
